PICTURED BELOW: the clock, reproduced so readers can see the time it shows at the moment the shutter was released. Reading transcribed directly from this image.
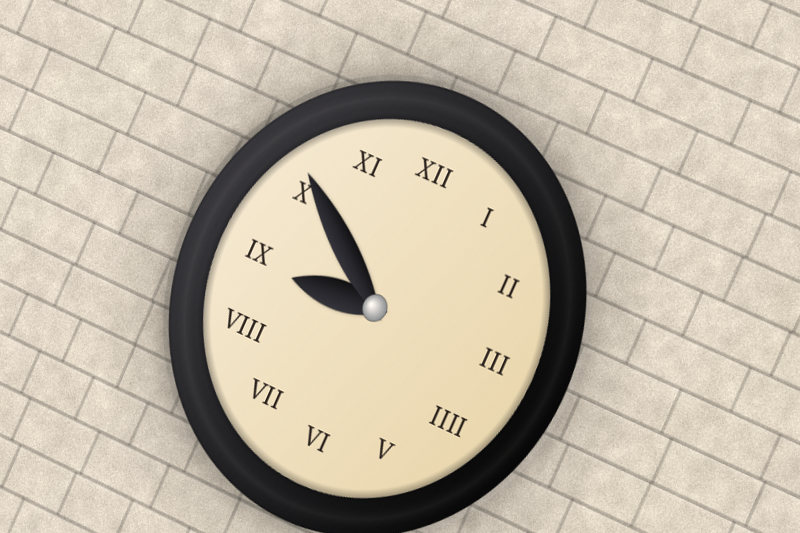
8:51
